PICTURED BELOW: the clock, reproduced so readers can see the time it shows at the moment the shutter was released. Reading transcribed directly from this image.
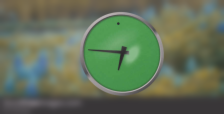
6:47
